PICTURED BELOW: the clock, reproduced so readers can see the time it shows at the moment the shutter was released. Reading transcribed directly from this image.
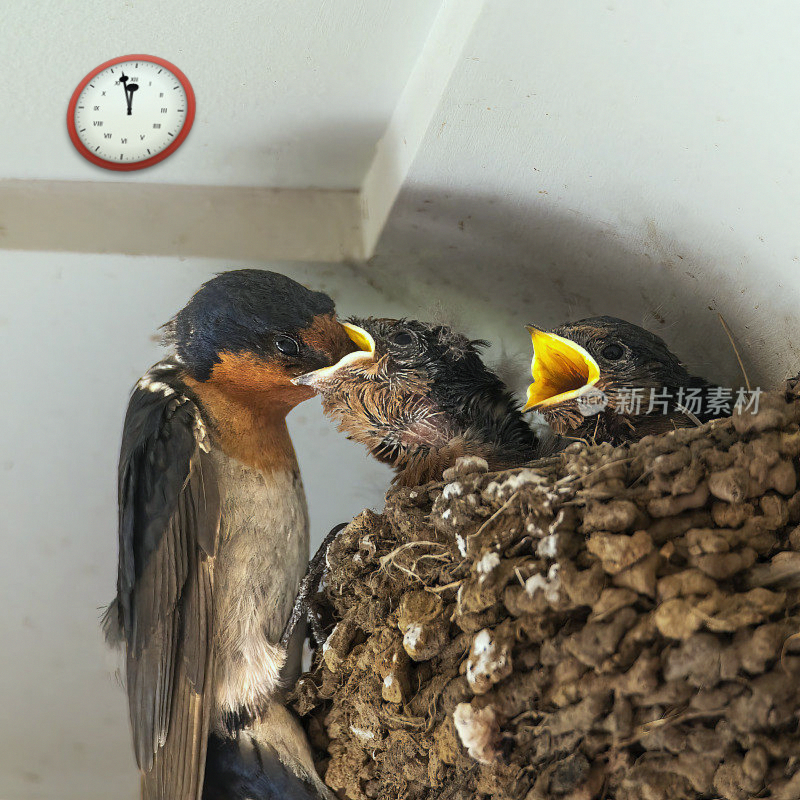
11:57
